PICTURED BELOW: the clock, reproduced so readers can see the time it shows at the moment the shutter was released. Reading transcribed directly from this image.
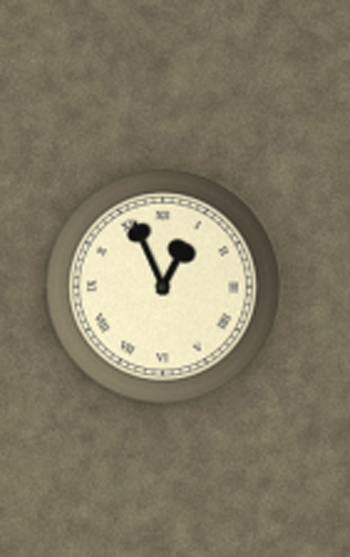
12:56
